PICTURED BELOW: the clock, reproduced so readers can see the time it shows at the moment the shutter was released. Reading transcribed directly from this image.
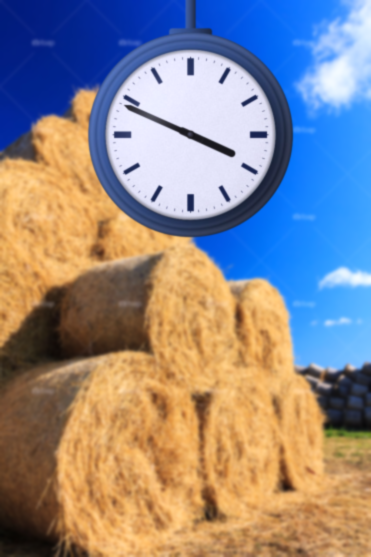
3:49
